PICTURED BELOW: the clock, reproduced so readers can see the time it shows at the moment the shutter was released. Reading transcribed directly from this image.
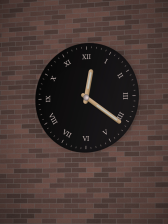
12:21
